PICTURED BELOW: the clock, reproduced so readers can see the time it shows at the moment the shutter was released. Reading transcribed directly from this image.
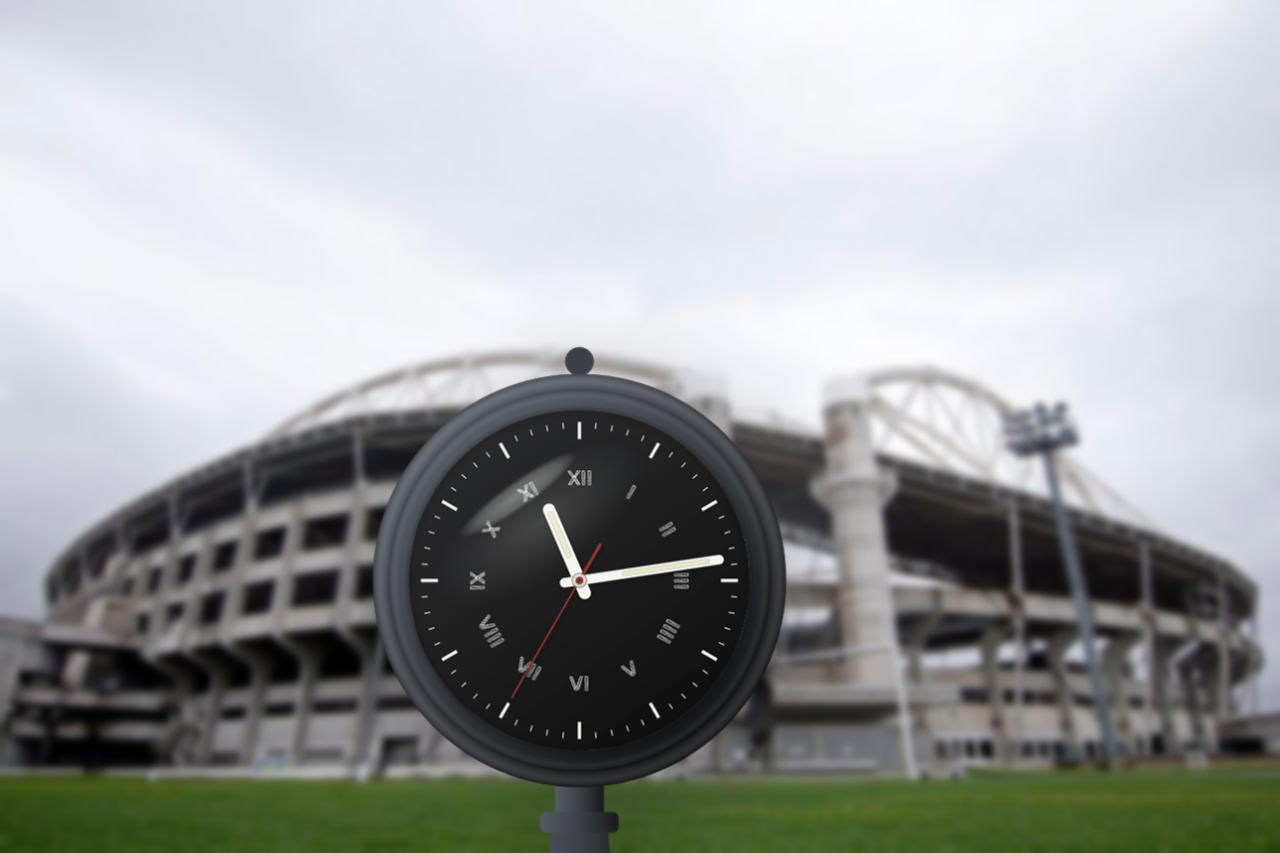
11:13:35
